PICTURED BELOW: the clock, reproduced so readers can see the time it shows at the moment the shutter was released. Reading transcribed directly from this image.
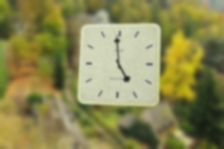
4:59
